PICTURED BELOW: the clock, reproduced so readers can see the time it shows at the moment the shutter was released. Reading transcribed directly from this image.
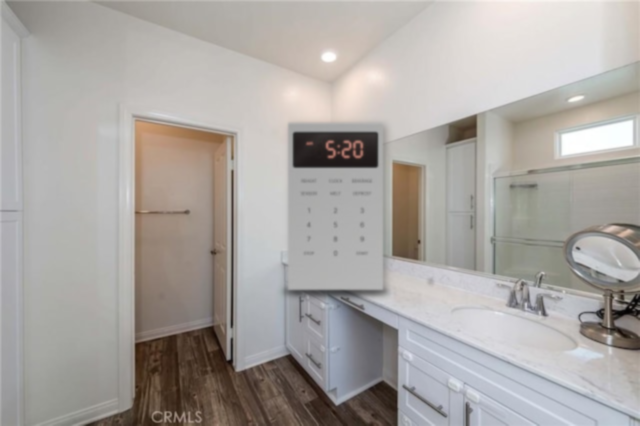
5:20
